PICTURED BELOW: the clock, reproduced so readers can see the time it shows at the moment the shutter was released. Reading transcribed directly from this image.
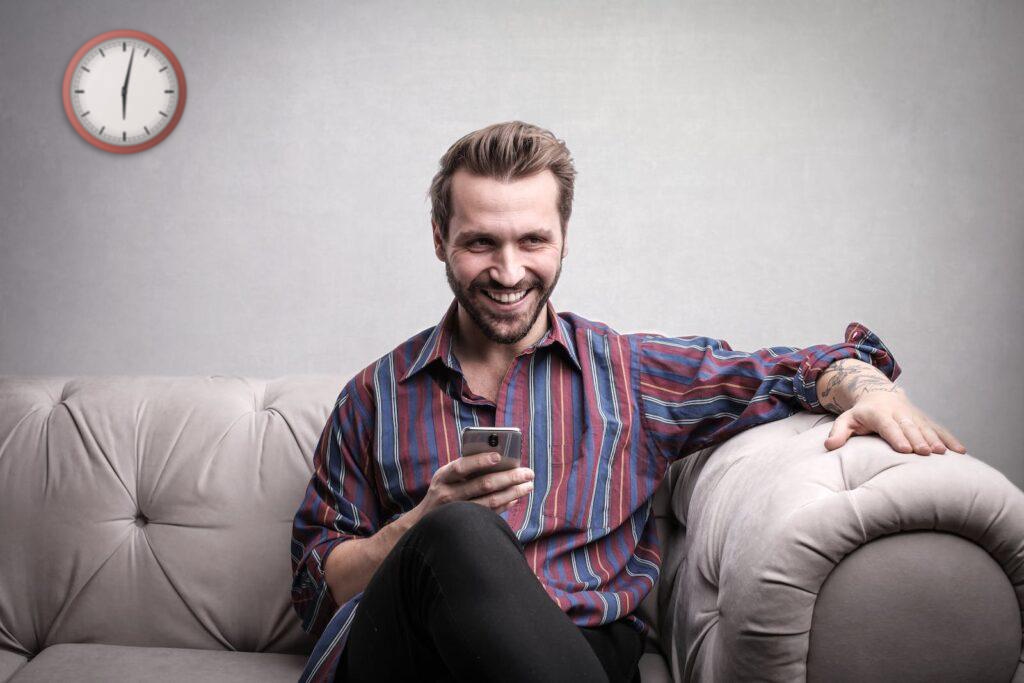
6:02
